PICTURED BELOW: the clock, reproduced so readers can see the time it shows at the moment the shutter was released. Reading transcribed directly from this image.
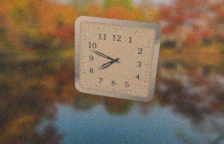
7:48
